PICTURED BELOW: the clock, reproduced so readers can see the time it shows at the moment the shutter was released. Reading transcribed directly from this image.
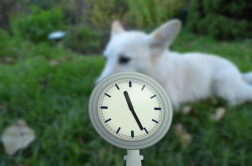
11:26
